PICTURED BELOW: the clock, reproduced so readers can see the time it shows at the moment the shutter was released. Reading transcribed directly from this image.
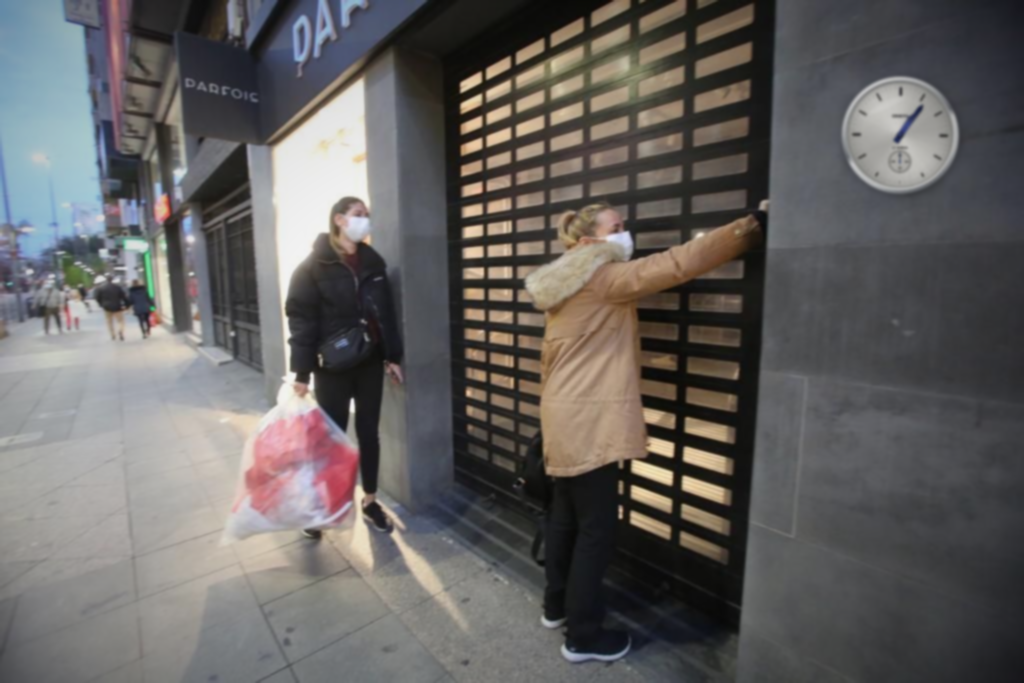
1:06
